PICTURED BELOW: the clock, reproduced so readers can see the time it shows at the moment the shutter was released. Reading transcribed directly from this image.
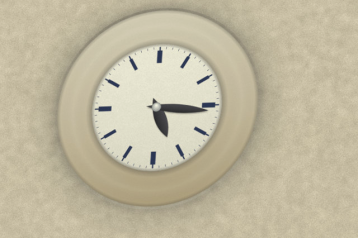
5:16
